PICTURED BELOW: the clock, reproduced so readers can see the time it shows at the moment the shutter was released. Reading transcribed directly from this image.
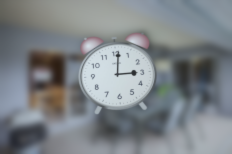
3:01
